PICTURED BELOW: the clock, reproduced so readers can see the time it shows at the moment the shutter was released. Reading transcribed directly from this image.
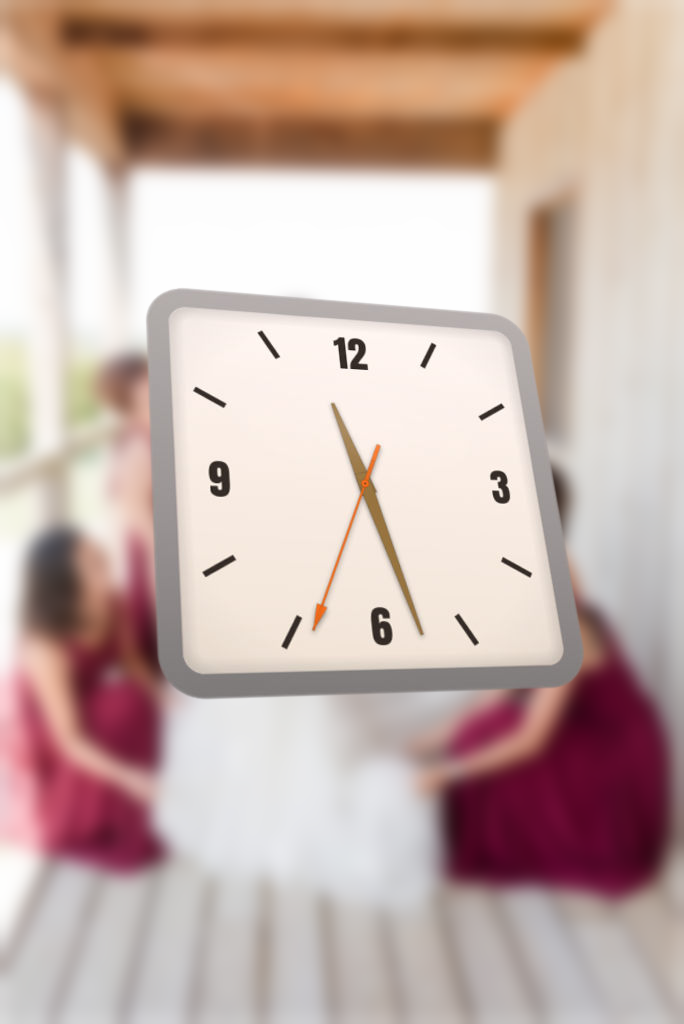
11:27:34
